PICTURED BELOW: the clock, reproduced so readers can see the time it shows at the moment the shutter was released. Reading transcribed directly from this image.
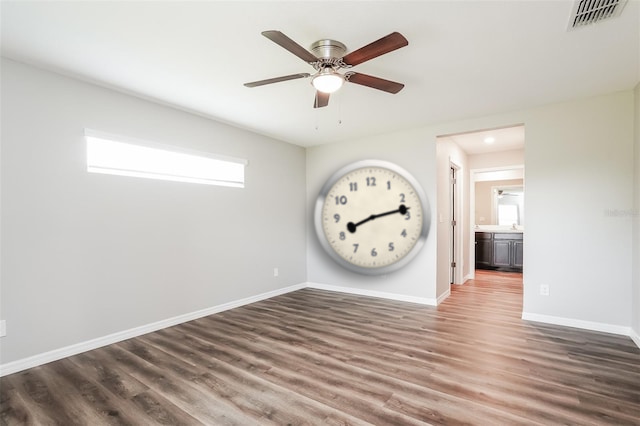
8:13
